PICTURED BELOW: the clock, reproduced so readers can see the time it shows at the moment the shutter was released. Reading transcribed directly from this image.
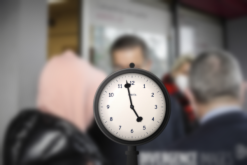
4:58
